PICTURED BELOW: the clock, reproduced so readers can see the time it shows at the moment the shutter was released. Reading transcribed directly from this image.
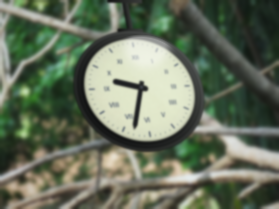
9:33
